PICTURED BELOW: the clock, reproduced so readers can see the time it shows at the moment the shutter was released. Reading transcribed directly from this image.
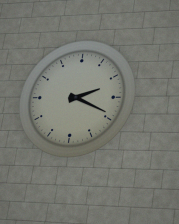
2:19
